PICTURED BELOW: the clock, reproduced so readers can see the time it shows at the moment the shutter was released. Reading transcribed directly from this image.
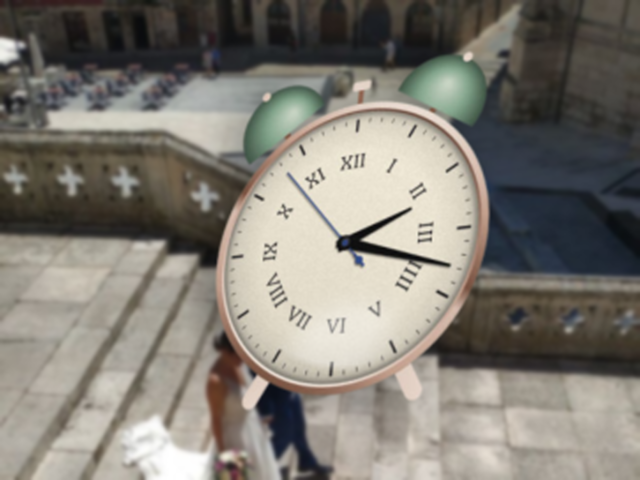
2:17:53
